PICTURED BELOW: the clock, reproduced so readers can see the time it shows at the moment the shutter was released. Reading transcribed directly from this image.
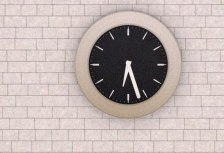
6:27
